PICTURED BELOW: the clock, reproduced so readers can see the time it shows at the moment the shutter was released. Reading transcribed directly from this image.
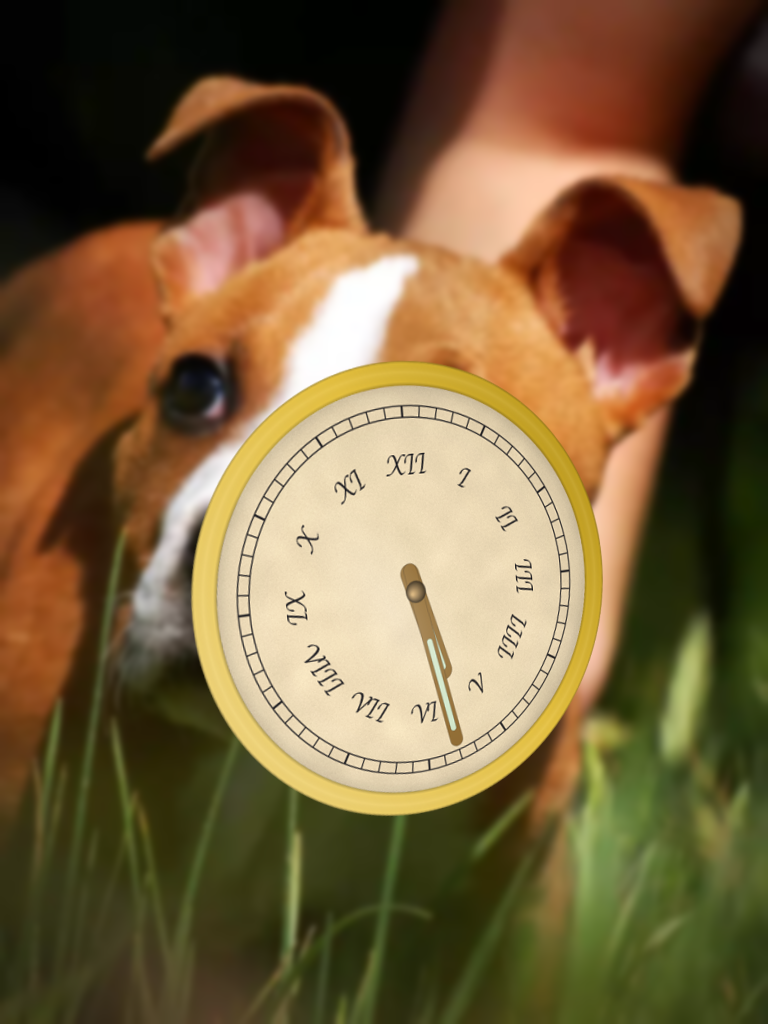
5:28
